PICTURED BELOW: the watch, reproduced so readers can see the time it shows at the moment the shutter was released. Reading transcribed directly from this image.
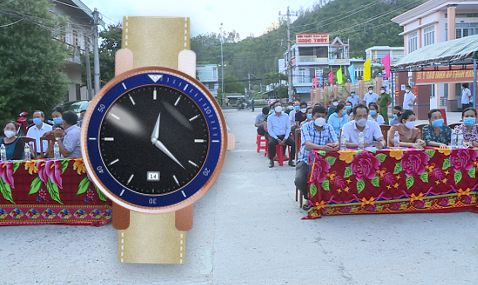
12:22
